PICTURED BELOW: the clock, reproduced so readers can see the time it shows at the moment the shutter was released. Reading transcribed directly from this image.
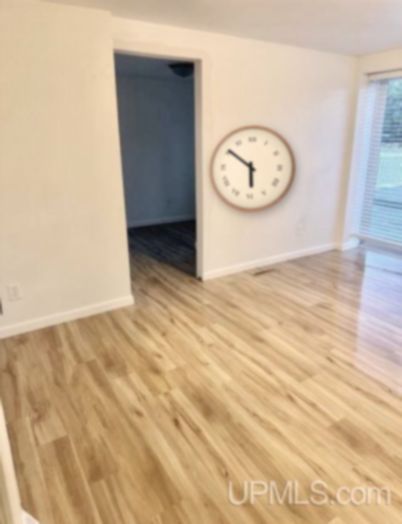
5:51
